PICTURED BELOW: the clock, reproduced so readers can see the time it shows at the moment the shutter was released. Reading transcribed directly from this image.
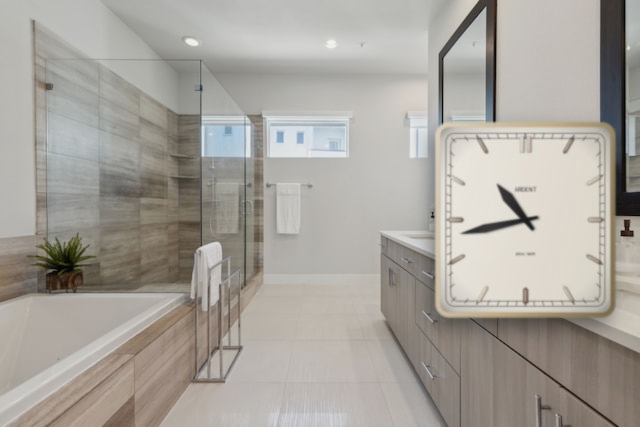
10:43
